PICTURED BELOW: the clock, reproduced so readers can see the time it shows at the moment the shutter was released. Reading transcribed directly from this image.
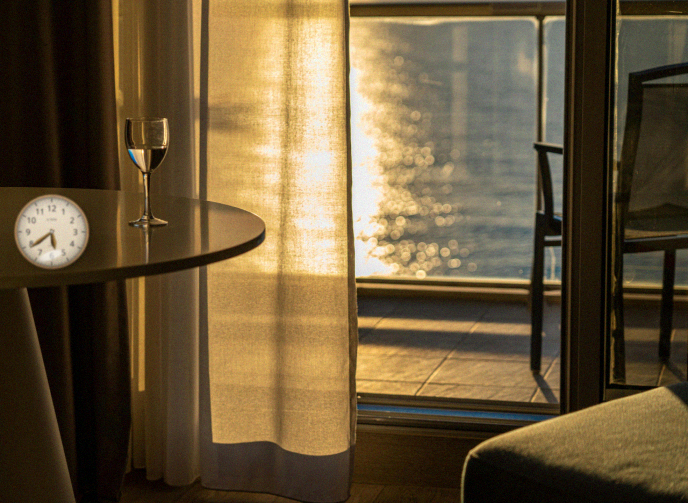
5:39
